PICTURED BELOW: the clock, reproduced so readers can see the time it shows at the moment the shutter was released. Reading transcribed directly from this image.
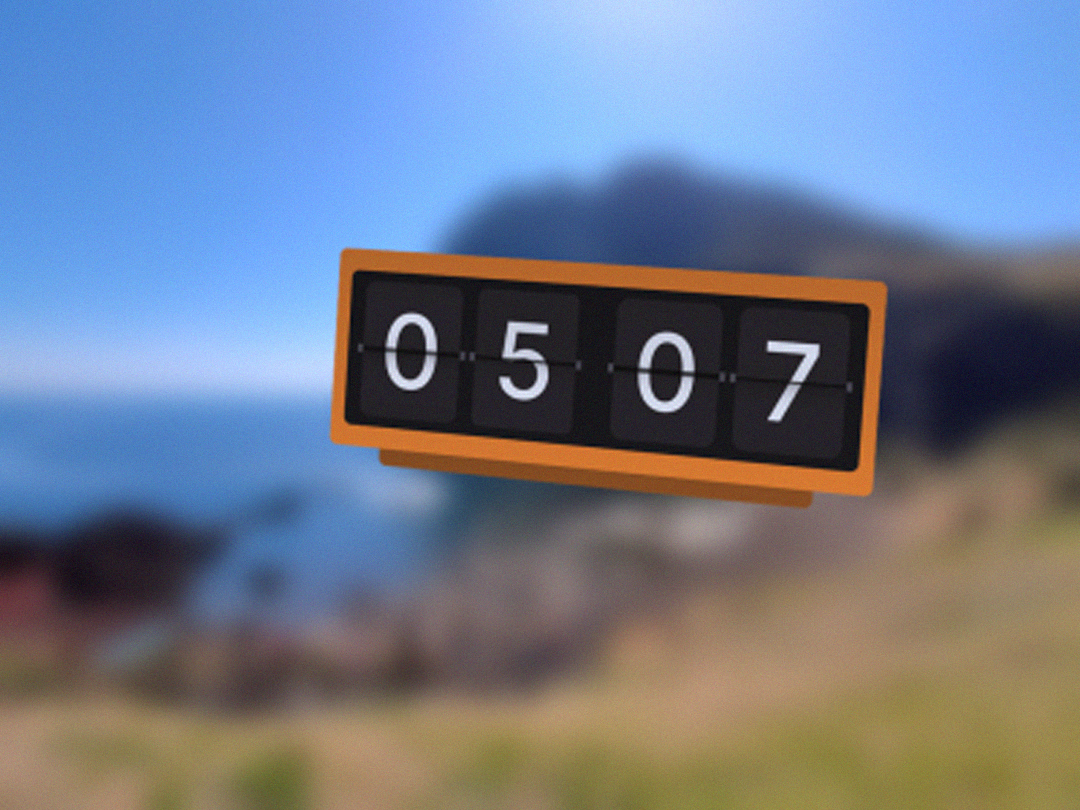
5:07
